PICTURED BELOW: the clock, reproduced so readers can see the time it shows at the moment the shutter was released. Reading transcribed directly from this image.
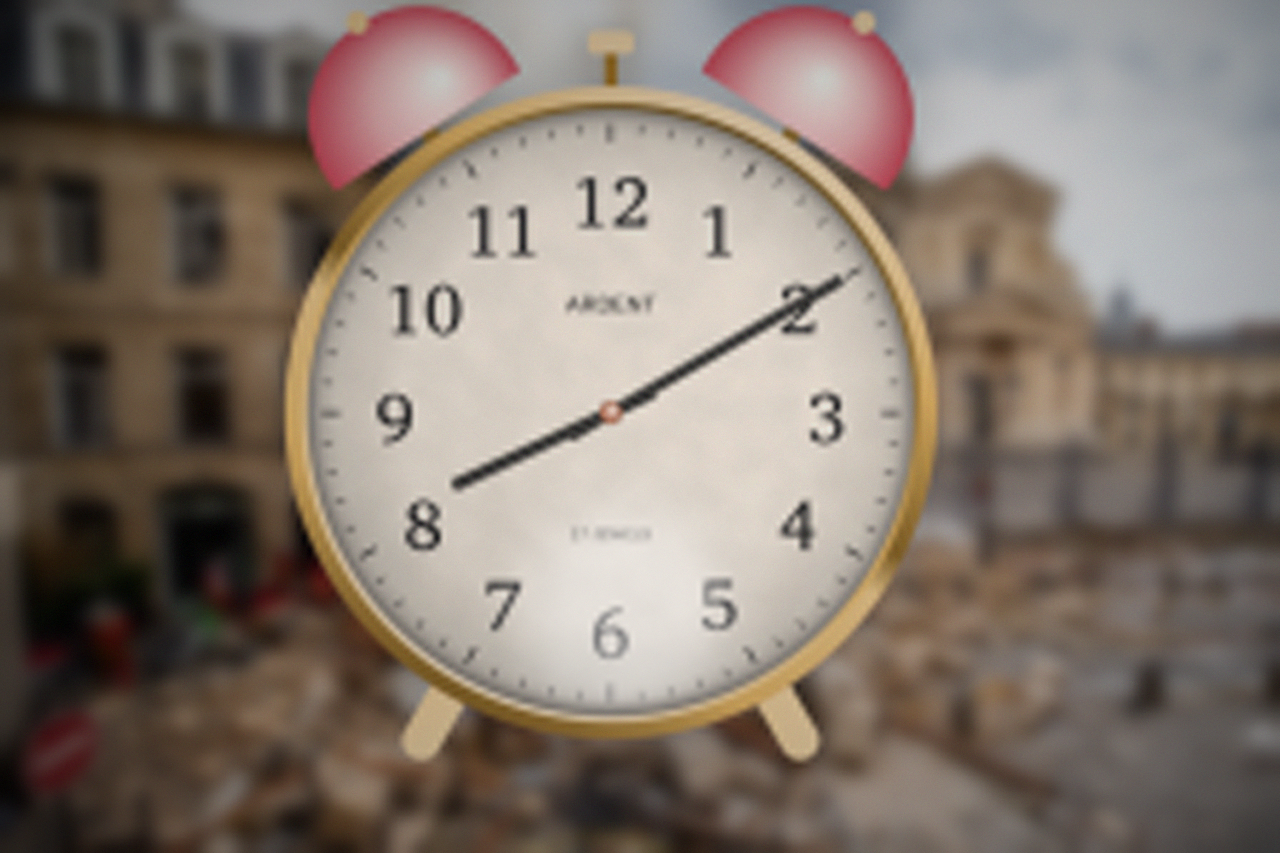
8:10
